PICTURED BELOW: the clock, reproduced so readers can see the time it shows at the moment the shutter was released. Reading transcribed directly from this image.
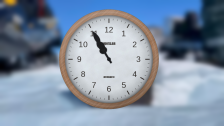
10:55
